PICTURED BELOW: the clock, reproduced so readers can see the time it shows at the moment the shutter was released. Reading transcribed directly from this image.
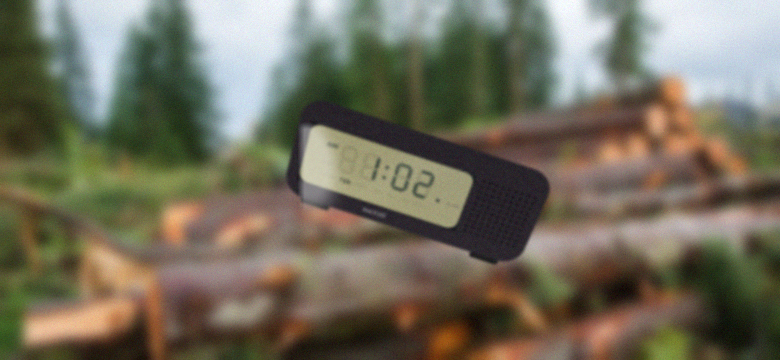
1:02
